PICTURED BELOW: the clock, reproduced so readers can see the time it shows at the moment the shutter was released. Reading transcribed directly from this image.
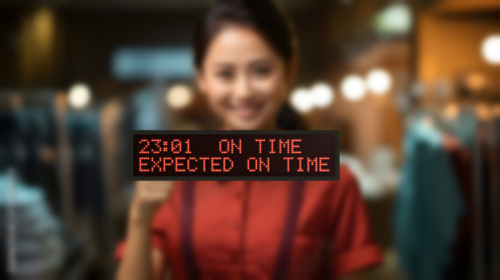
23:01
